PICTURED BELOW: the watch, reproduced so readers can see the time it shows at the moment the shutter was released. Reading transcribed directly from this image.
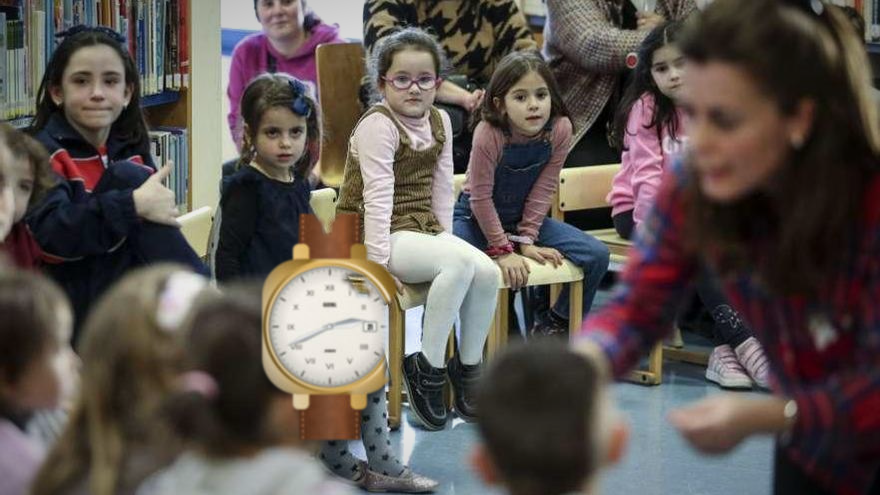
2:41
